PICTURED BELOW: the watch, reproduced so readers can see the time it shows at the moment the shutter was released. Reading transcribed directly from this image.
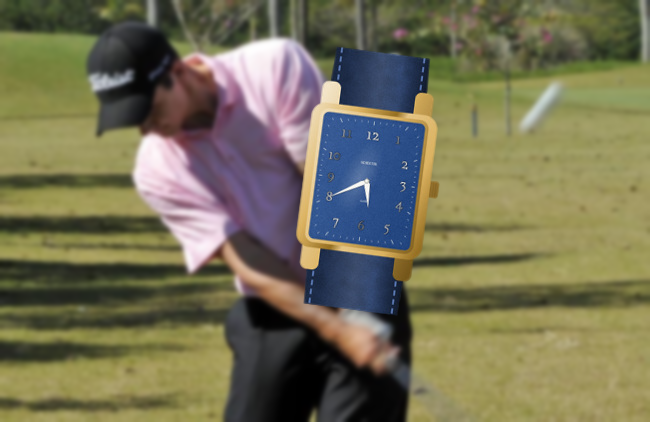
5:40
